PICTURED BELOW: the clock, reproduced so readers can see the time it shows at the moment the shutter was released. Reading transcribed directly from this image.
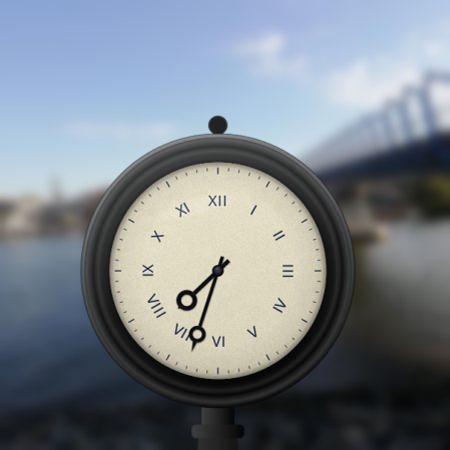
7:33
